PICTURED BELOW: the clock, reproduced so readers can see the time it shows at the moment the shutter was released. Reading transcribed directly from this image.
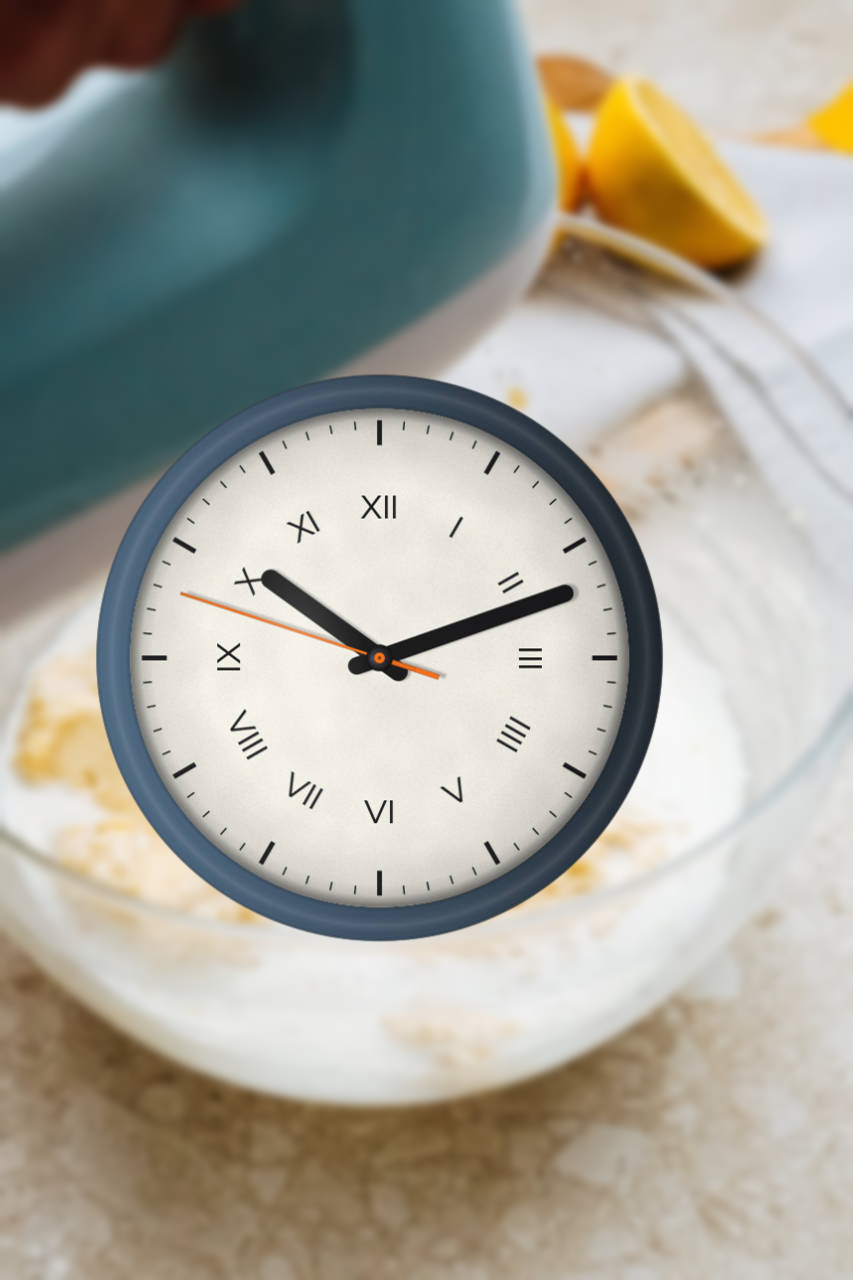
10:11:48
